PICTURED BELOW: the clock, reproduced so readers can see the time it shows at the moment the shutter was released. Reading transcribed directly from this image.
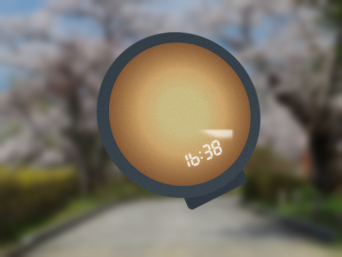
16:38
